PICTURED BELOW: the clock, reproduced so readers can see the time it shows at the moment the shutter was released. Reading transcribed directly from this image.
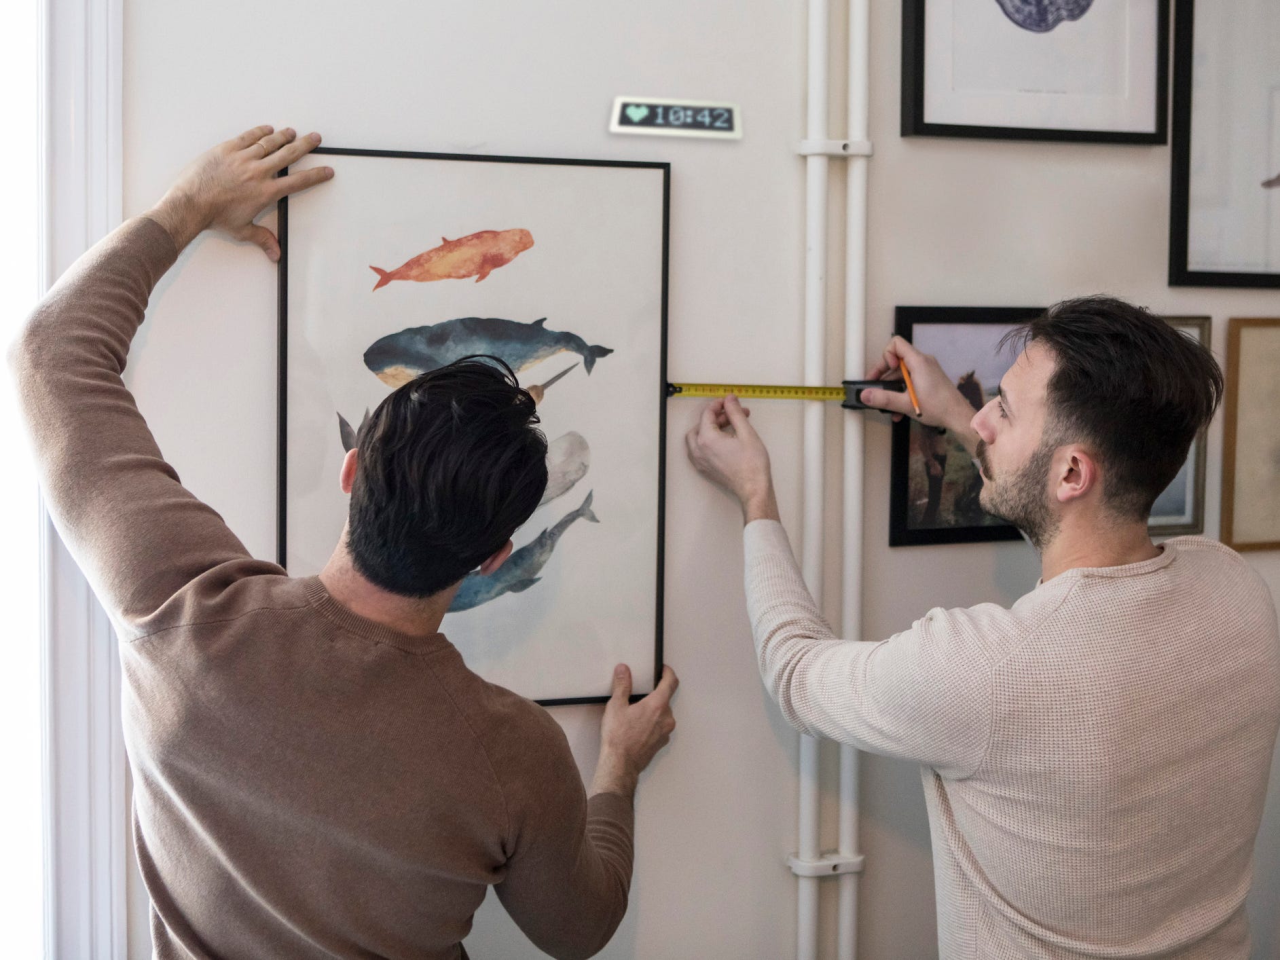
10:42
